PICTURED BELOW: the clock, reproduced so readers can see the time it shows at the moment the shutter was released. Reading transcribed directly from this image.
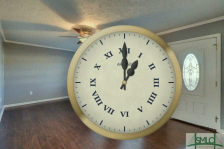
1:00
